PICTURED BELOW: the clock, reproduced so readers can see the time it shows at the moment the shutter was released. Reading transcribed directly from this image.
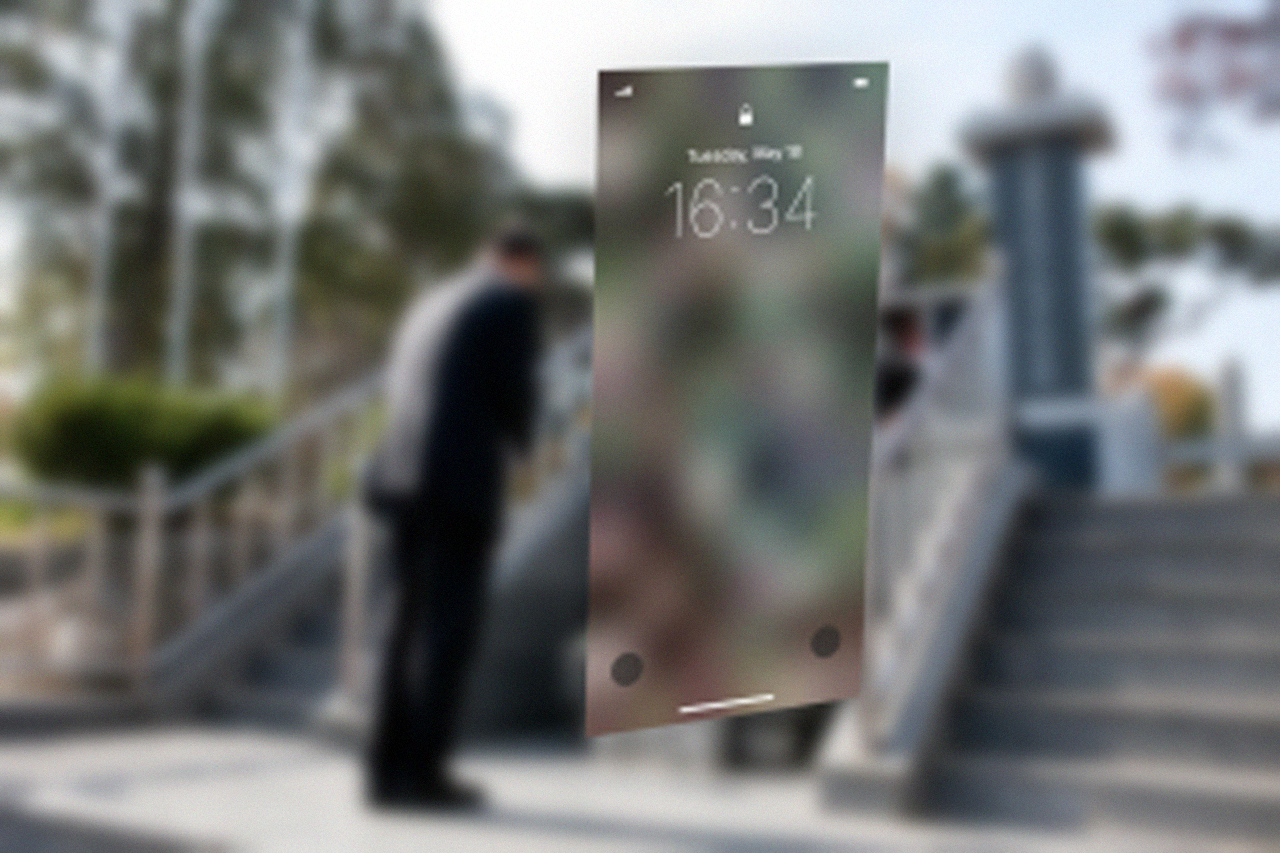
16:34
